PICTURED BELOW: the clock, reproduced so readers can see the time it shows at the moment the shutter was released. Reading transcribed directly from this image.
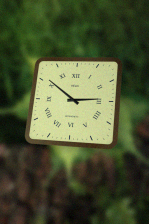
2:51
